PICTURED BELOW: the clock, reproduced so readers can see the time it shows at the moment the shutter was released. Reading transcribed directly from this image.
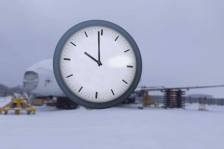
9:59
